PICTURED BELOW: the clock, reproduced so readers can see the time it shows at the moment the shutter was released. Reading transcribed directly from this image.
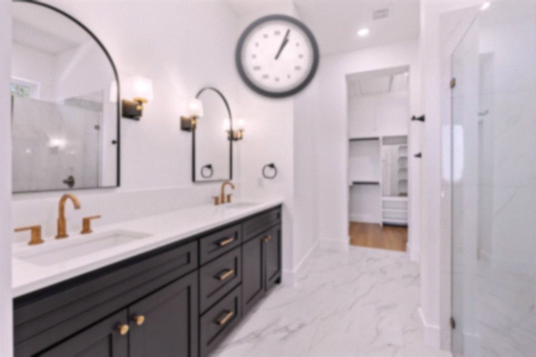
1:04
